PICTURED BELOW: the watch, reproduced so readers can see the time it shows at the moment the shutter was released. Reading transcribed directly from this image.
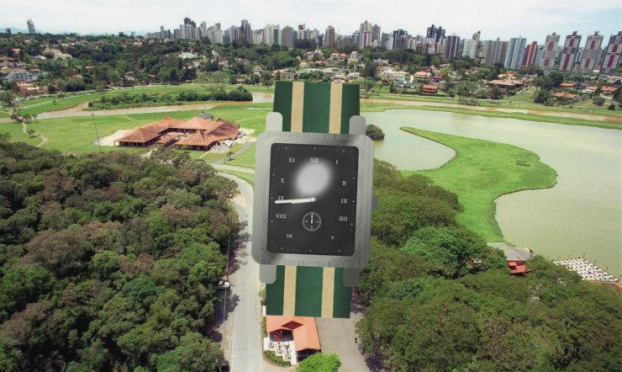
8:44
